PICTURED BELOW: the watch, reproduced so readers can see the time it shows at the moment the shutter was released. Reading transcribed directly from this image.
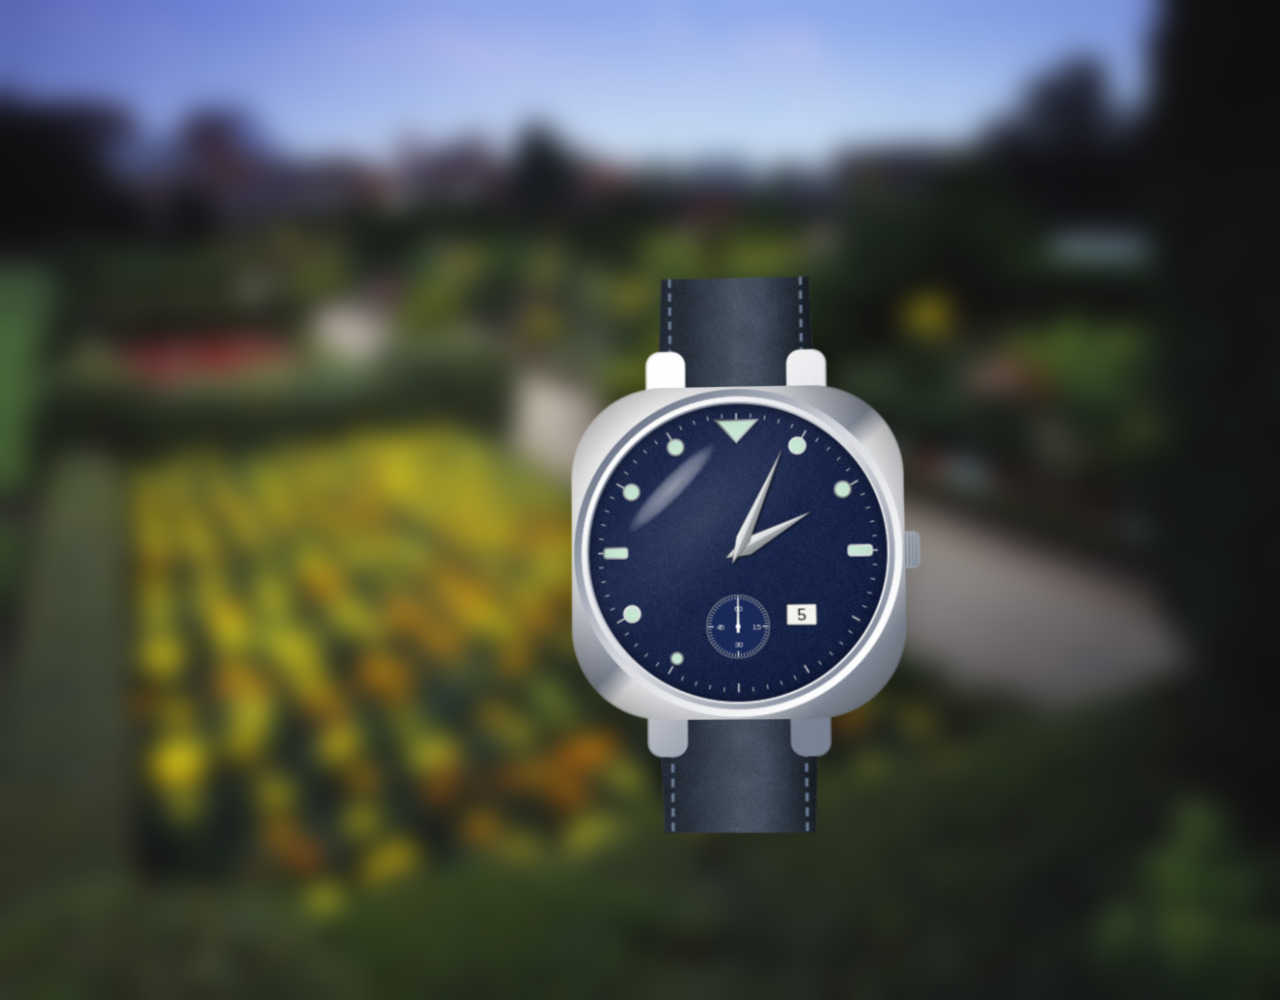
2:04
